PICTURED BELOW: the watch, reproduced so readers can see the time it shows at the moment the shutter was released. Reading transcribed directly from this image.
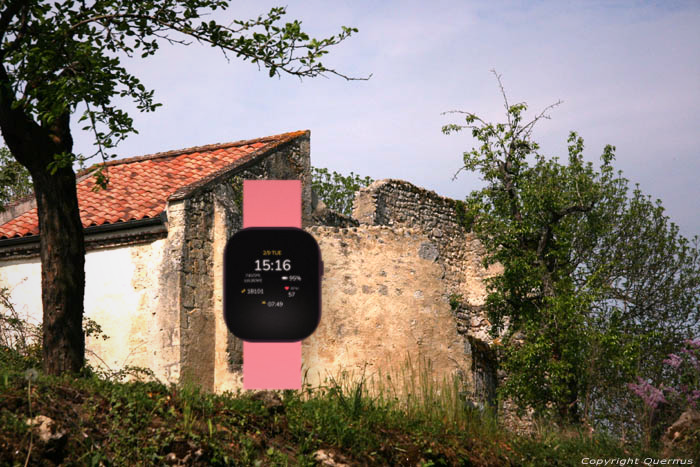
15:16
